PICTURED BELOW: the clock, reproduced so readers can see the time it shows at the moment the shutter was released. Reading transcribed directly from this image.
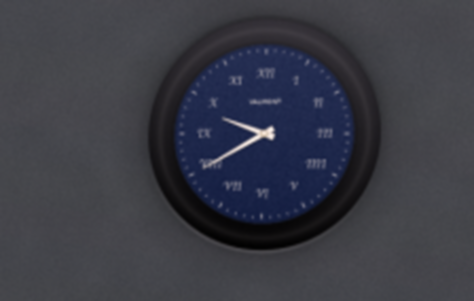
9:40
